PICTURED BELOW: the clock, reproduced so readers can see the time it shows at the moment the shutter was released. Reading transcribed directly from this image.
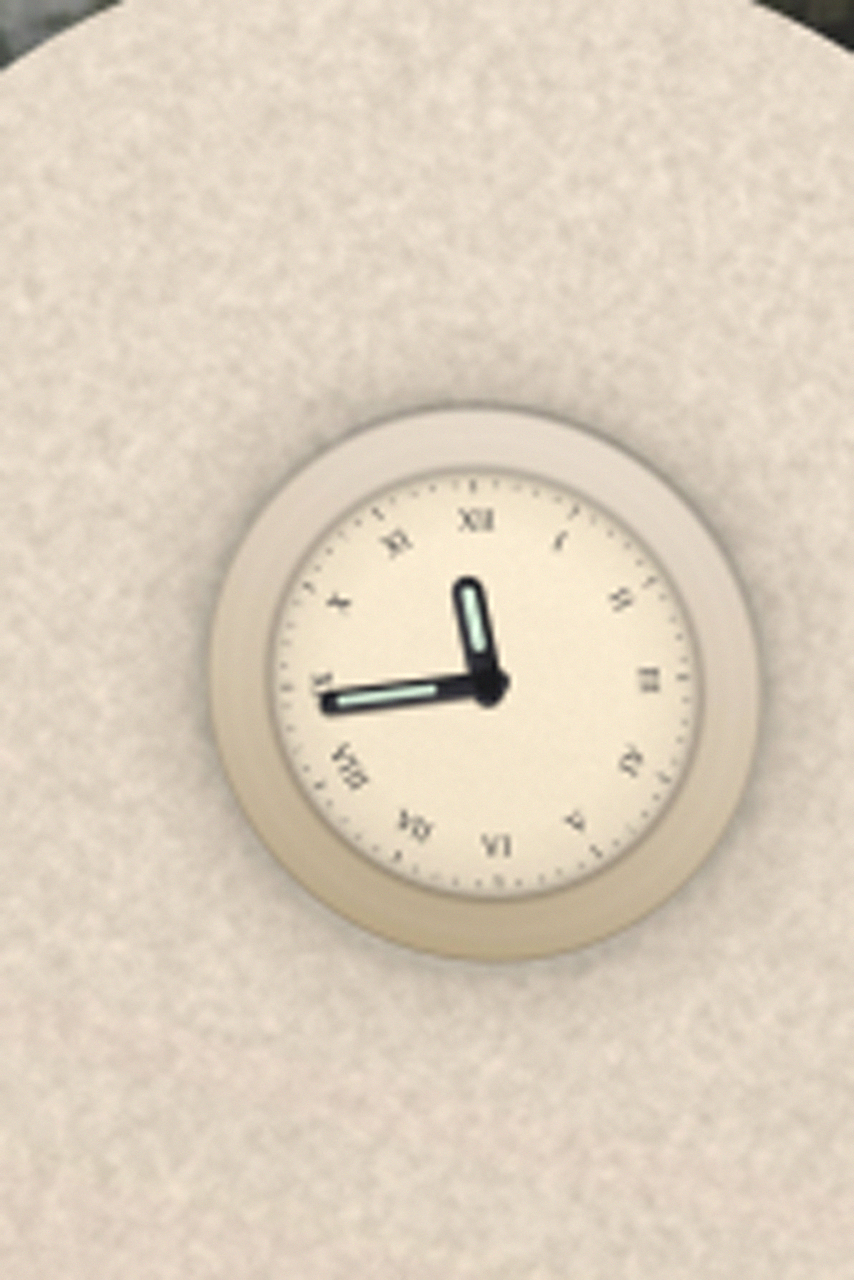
11:44
